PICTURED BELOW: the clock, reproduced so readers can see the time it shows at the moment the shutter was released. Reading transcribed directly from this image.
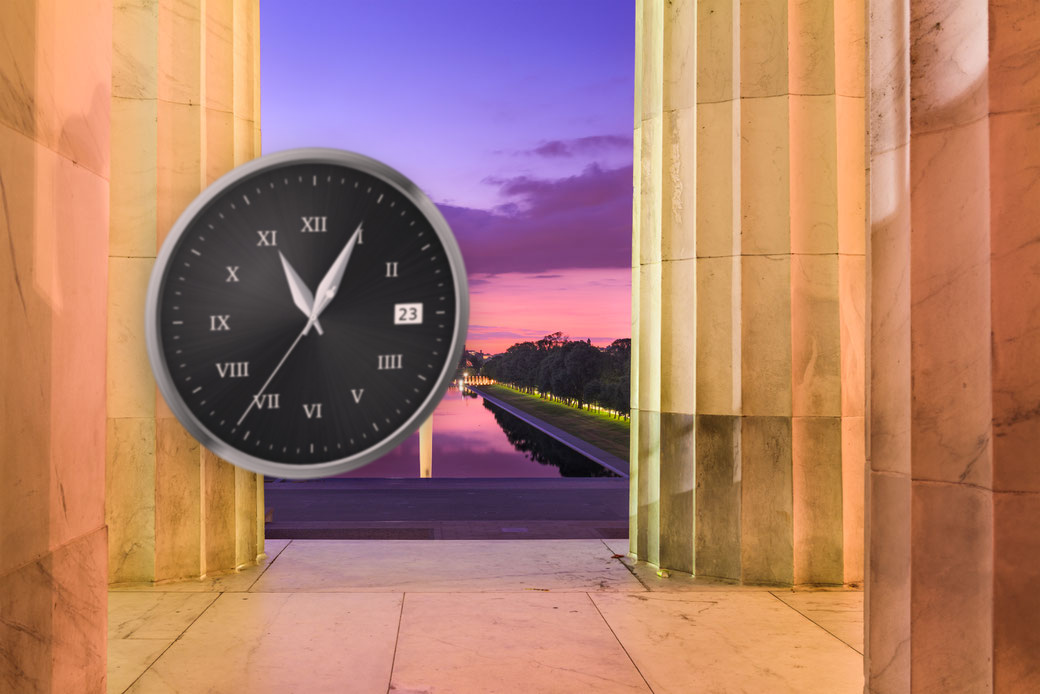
11:04:36
